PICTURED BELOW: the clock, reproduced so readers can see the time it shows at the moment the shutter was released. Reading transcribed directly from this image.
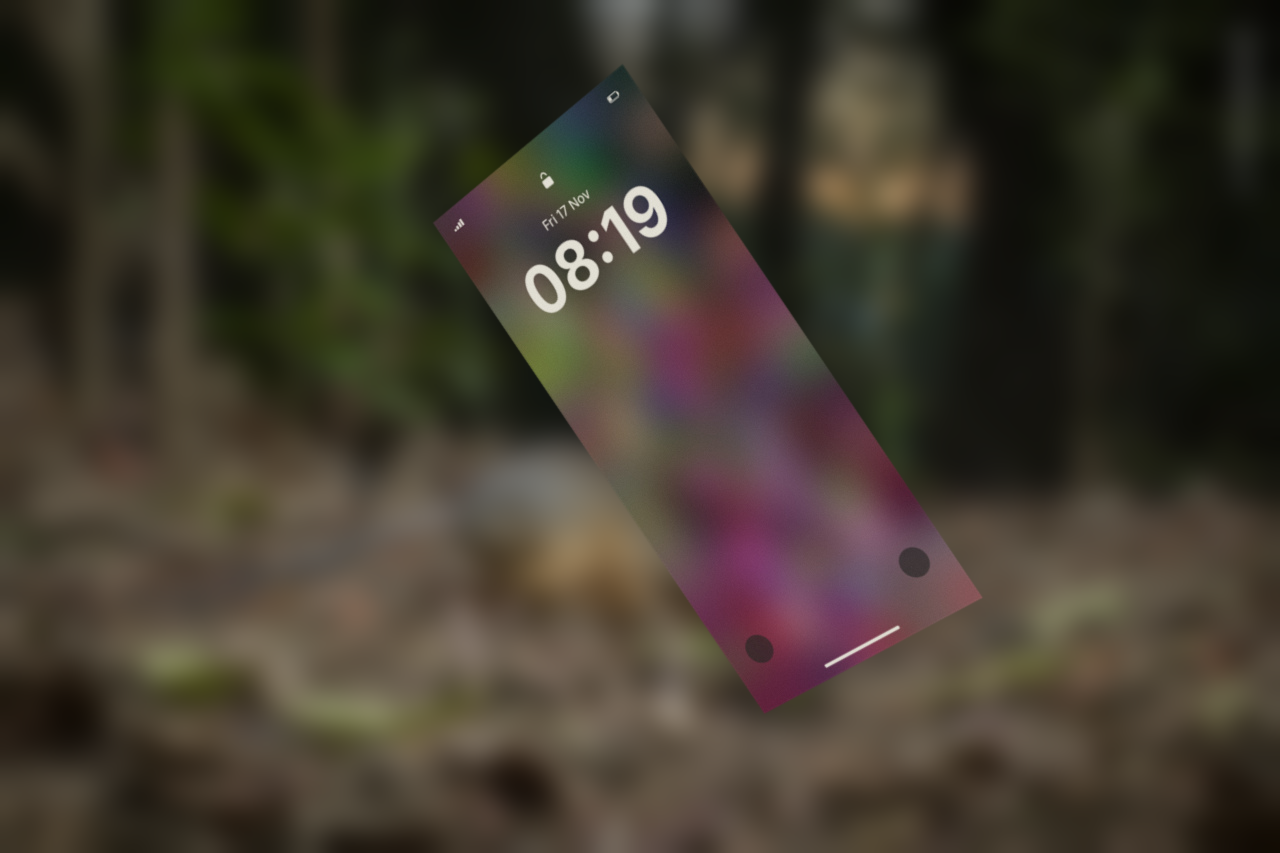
8:19
